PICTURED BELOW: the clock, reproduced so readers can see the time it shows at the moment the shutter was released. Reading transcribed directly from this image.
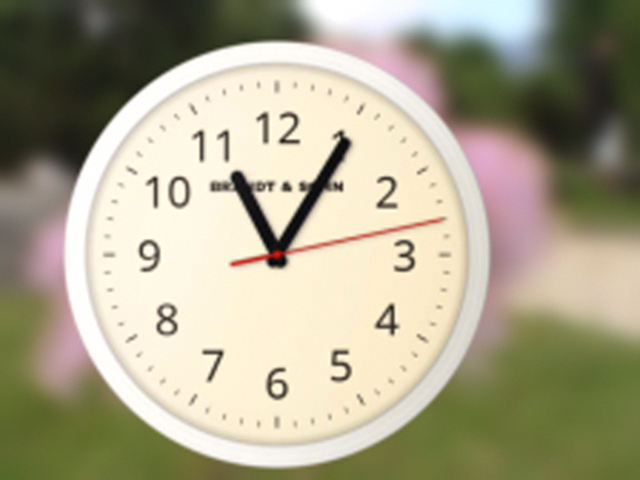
11:05:13
